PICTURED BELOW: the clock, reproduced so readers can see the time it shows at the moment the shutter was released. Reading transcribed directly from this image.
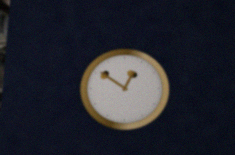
12:51
